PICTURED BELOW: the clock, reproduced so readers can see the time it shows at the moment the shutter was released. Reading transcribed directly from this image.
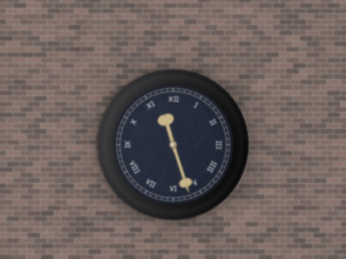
11:27
